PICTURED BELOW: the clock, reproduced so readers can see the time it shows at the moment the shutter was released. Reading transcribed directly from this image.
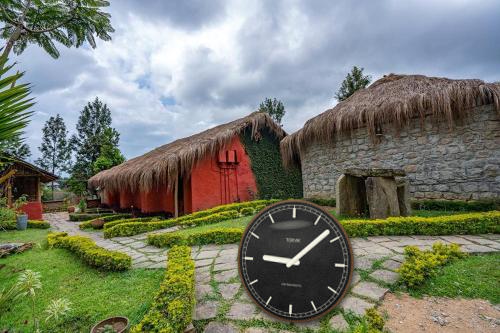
9:08
